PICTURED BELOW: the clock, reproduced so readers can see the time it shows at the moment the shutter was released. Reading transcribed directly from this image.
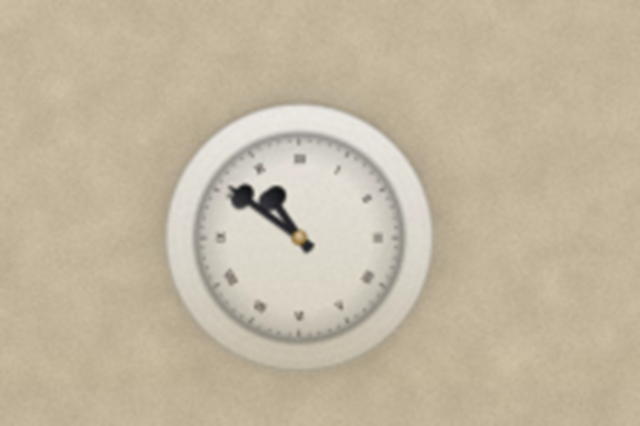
10:51
